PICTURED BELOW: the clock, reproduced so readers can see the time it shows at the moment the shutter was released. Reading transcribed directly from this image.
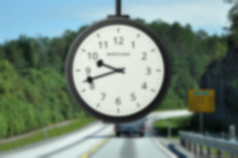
9:42
